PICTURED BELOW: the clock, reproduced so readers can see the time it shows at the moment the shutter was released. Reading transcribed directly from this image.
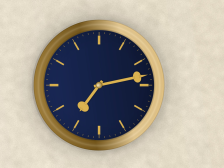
7:13
